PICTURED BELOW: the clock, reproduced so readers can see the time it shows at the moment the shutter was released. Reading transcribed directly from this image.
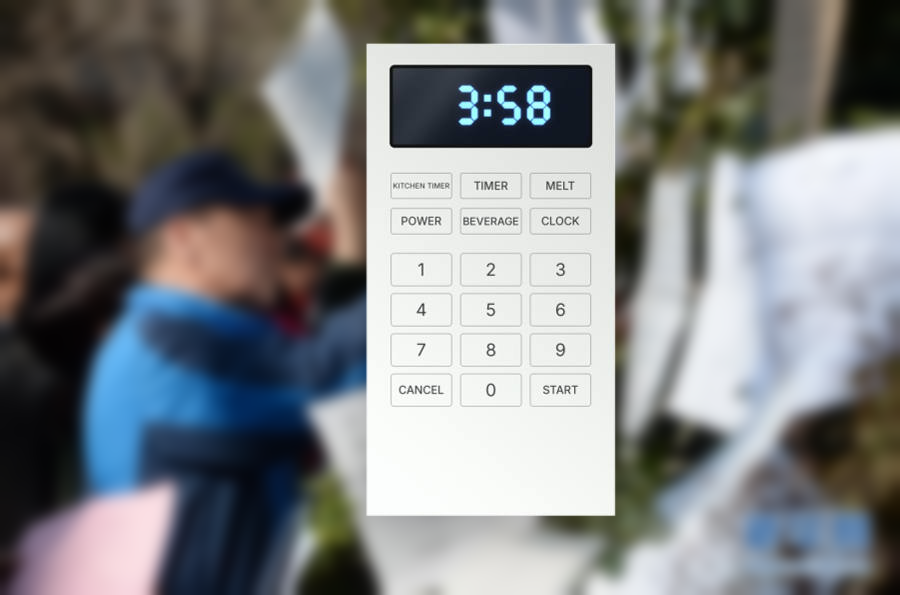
3:58
